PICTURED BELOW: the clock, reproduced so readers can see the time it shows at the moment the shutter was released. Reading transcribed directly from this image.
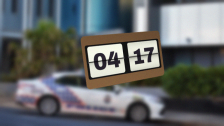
4:17
